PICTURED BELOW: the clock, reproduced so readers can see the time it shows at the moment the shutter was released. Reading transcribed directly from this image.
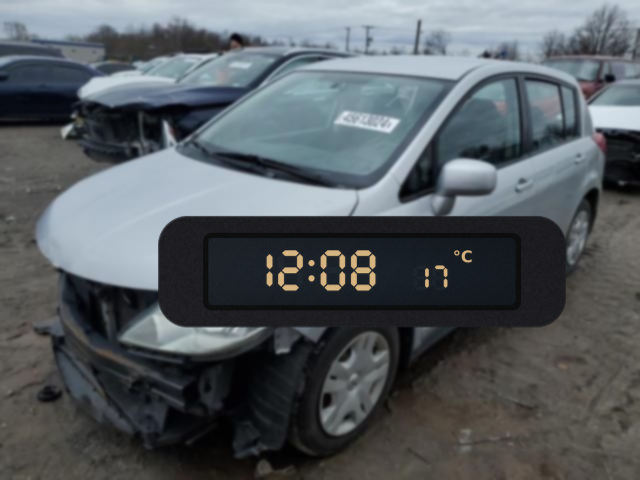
12:08
